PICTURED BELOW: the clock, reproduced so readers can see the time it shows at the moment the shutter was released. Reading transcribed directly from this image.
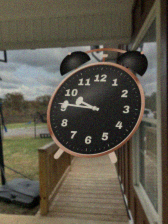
9:46
